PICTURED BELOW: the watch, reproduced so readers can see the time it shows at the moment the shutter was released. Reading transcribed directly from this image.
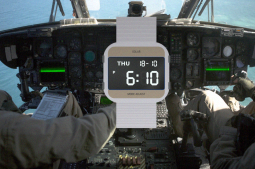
6:10
